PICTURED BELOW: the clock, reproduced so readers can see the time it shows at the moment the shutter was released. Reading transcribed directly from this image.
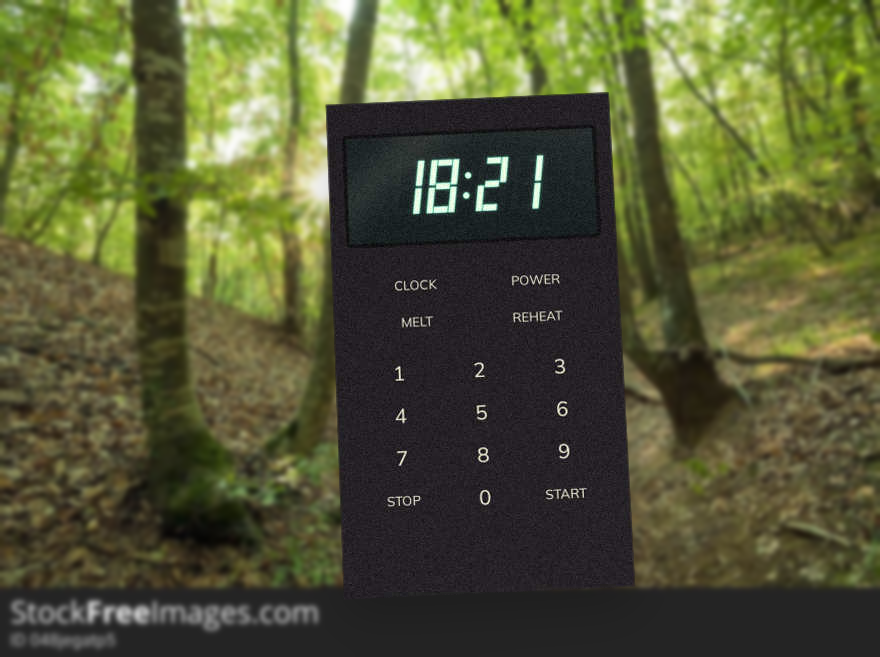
18:21
